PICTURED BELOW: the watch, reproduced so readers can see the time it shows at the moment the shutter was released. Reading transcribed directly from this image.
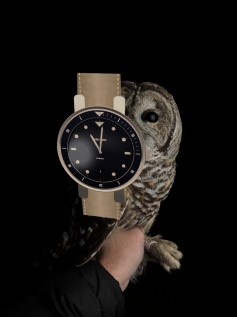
11:01
